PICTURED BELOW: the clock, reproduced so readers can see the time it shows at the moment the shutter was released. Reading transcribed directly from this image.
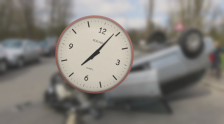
7:04
